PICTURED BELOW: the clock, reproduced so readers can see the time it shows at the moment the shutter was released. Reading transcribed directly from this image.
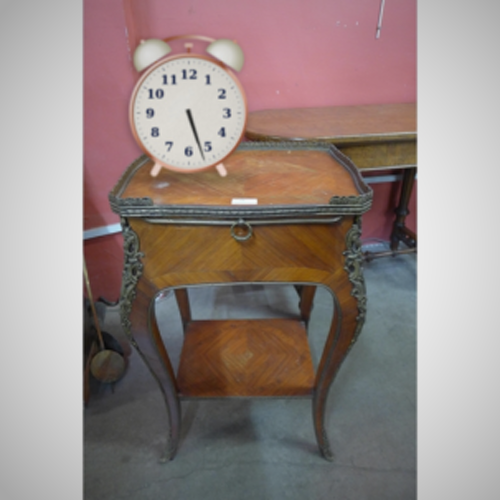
5:27
